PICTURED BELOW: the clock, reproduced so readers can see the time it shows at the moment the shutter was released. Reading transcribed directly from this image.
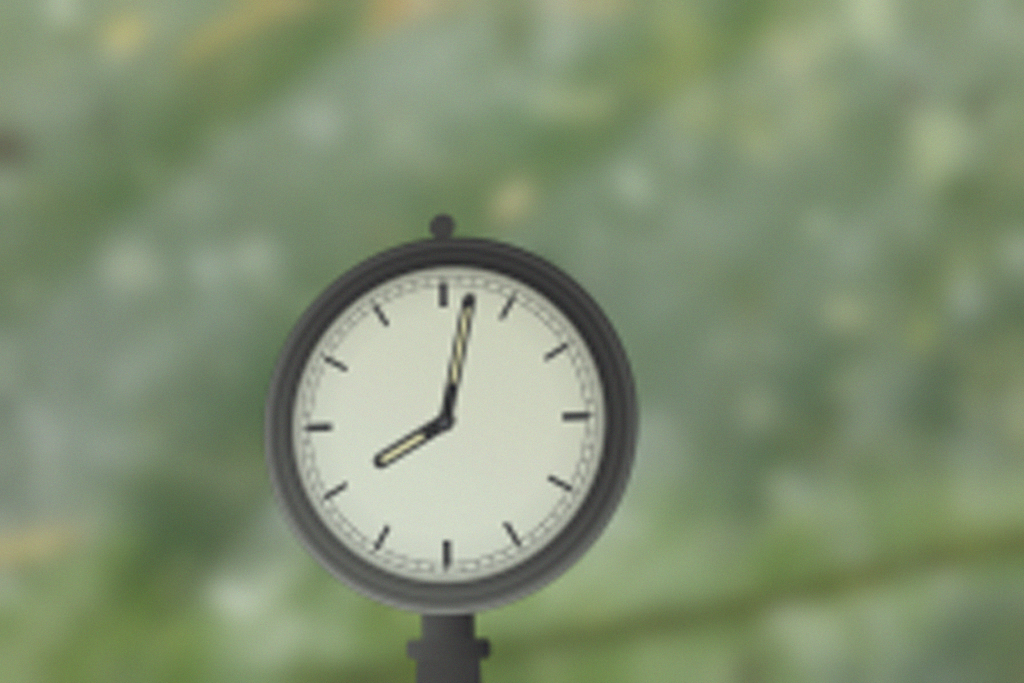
8:02
